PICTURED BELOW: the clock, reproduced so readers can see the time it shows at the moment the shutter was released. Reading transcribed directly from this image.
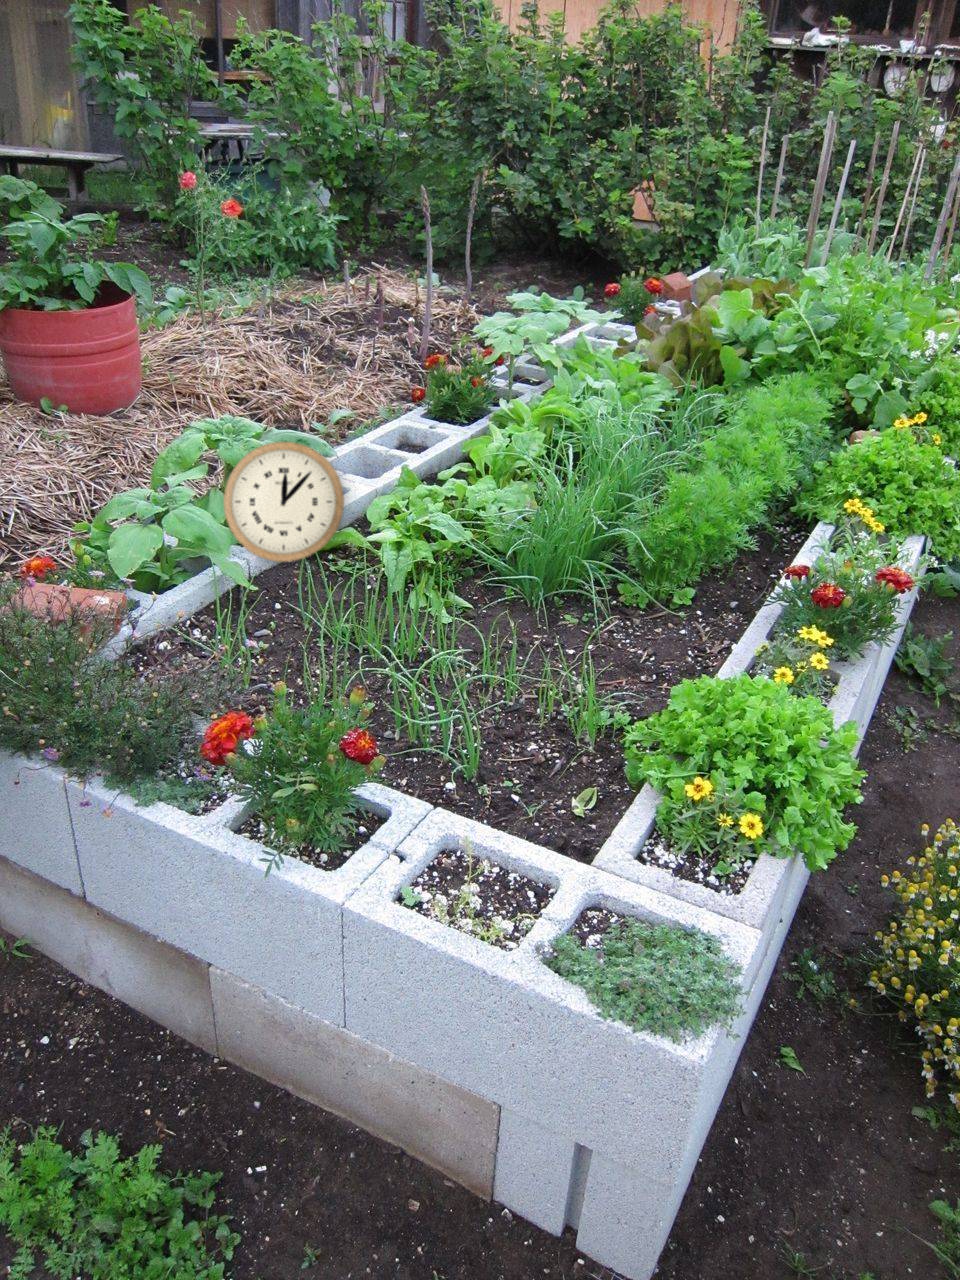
12:07
